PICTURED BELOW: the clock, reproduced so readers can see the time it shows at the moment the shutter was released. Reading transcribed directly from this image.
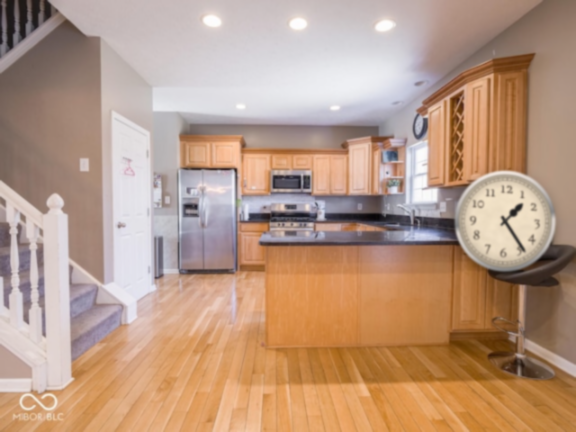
1:24
